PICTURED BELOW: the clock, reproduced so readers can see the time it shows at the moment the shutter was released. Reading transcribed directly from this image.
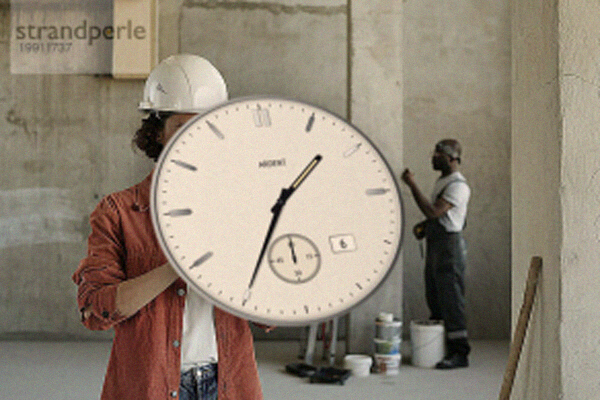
1:35
